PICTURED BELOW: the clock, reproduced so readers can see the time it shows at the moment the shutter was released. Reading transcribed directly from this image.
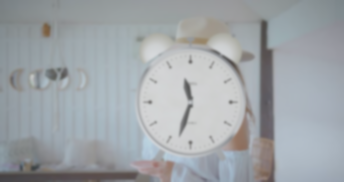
11:33
